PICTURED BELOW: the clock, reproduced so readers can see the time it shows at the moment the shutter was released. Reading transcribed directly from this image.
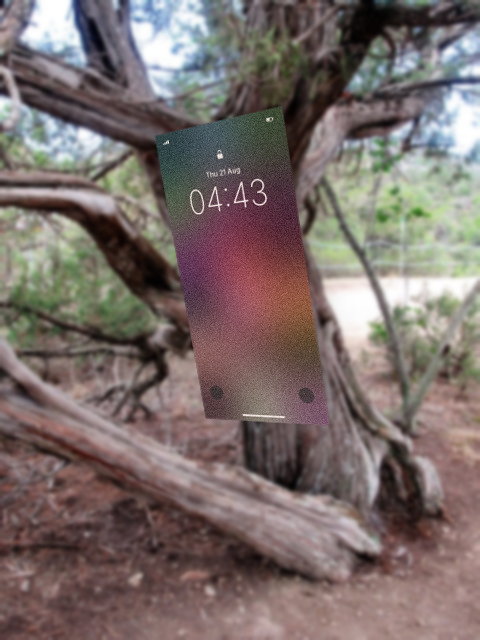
4:43
